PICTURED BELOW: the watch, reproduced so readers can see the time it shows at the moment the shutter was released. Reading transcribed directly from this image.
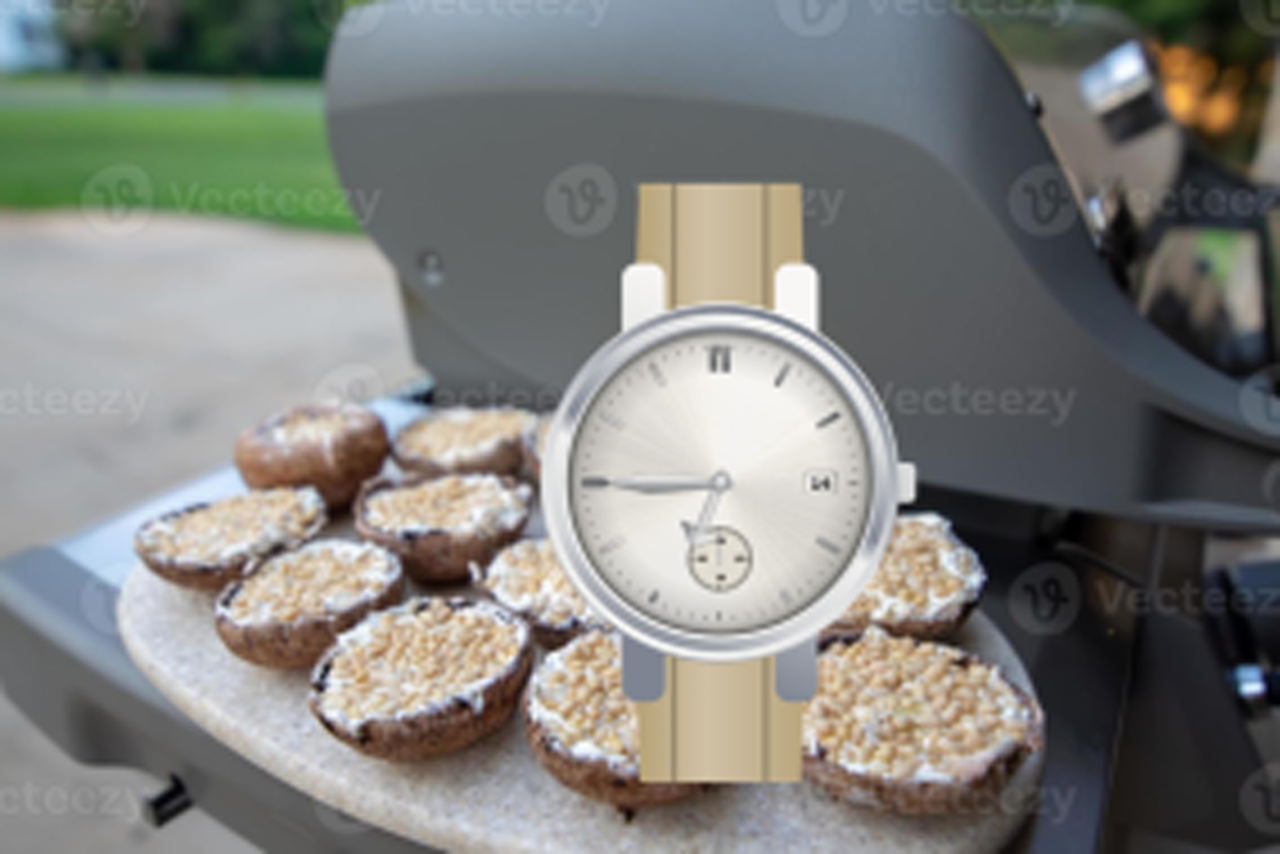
6:45
